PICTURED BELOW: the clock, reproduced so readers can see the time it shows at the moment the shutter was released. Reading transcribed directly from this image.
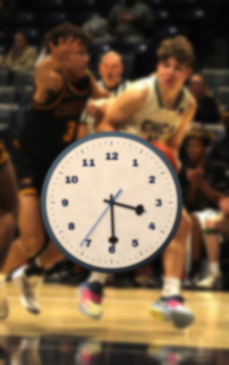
3:29:36
